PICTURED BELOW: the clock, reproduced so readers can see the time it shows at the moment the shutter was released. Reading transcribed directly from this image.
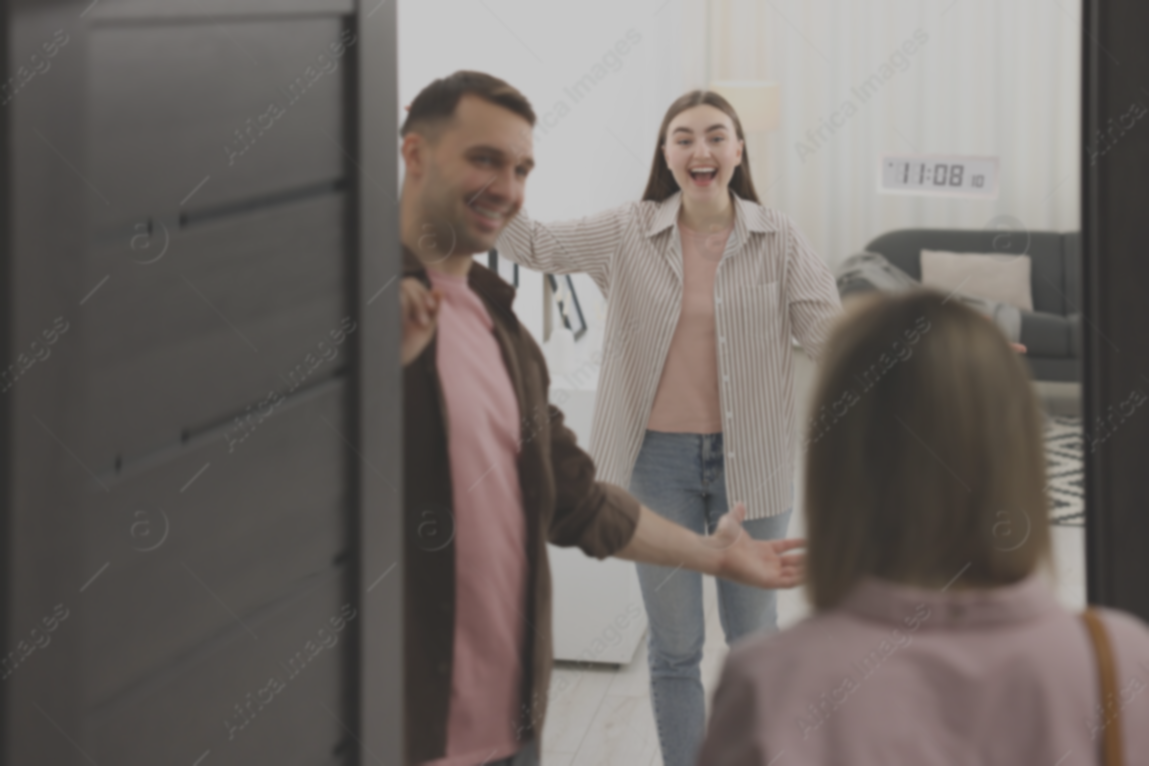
11:08
